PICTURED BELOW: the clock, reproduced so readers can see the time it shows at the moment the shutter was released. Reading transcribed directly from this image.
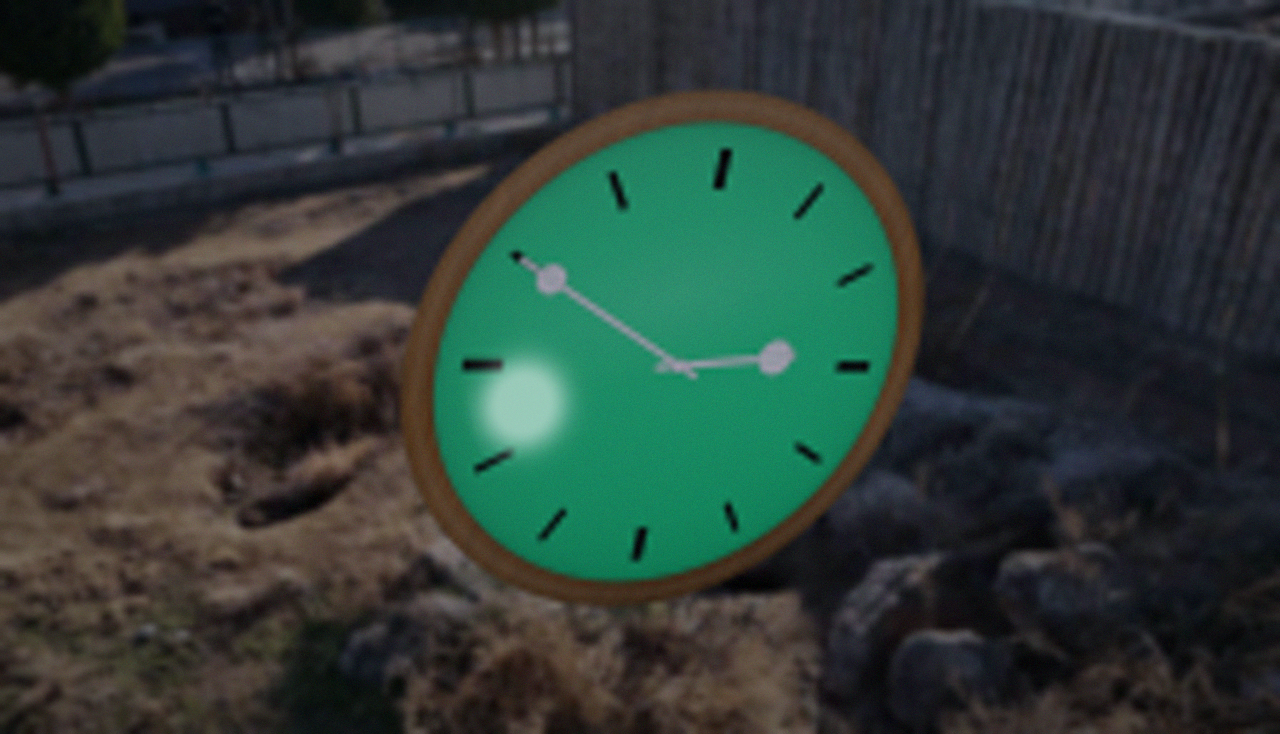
2:50
